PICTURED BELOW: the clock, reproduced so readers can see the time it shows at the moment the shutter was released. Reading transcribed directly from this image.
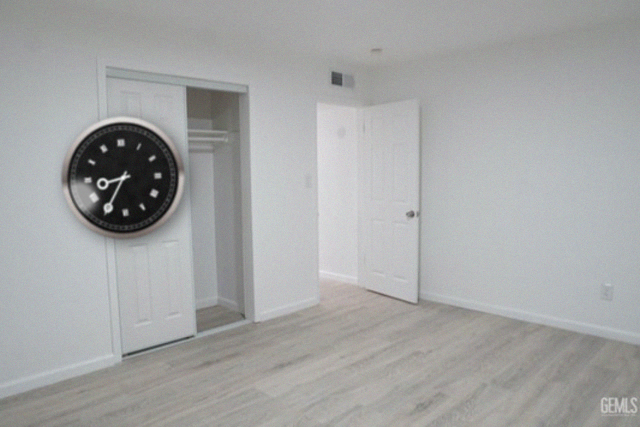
8:35
